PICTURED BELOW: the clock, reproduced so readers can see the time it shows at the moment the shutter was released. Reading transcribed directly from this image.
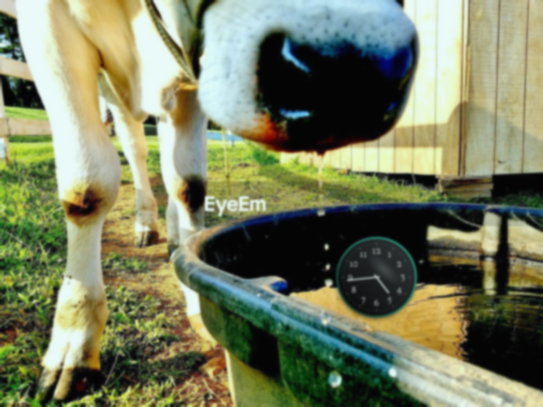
4:44
